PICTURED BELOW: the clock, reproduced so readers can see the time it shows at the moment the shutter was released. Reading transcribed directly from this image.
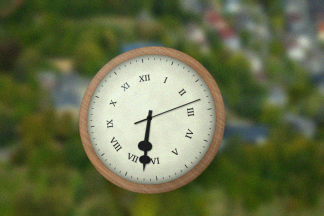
6:32:13
